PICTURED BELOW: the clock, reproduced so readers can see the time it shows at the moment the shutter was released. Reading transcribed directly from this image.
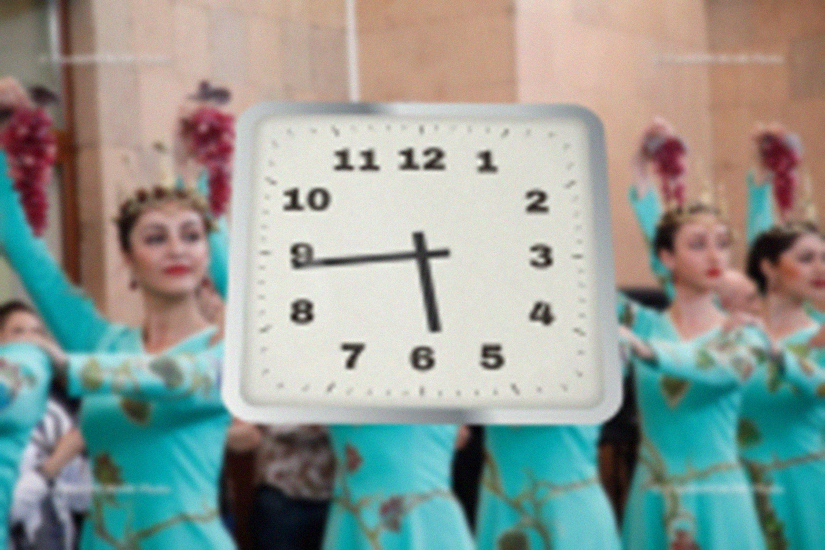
5:44
